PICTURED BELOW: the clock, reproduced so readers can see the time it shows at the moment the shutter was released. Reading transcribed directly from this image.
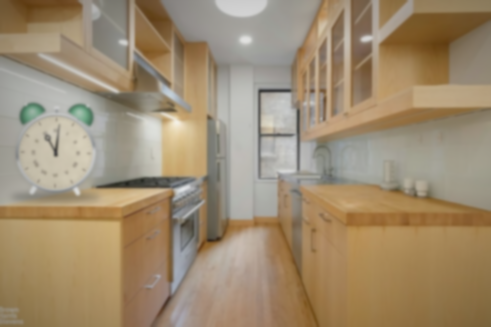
11:01
